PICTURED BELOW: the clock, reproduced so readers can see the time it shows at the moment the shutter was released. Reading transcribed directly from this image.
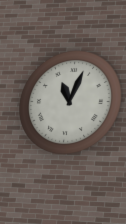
11:03
